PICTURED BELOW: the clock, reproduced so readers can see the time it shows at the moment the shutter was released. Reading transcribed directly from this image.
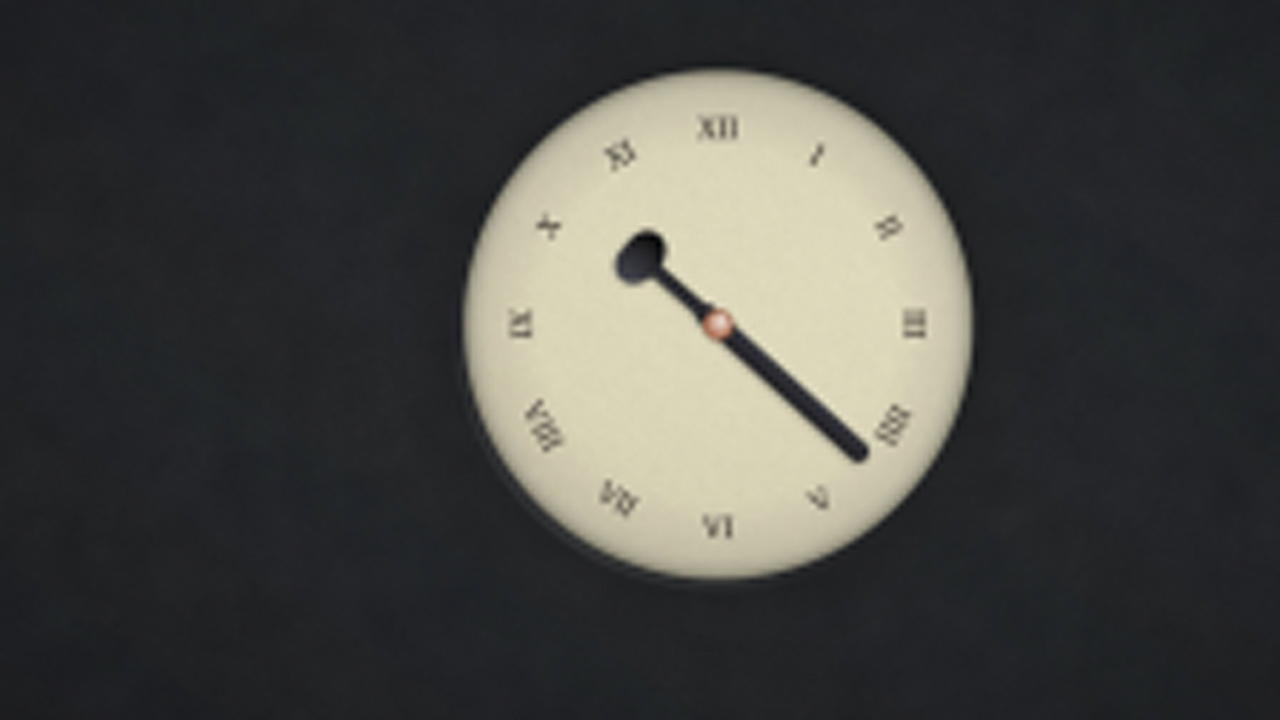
10:22
